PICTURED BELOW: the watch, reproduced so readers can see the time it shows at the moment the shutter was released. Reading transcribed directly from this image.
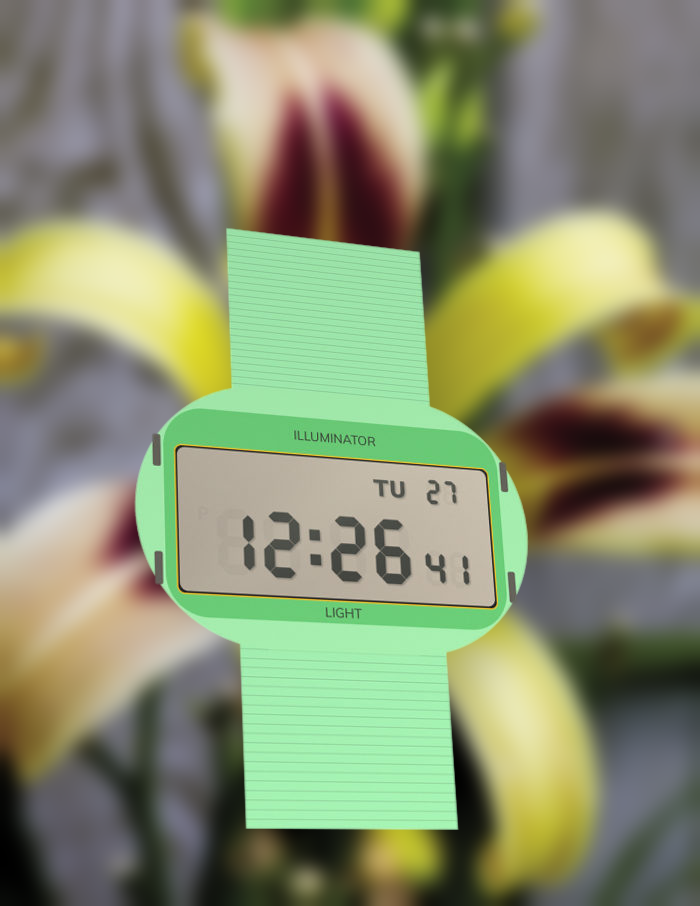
12:26:41
